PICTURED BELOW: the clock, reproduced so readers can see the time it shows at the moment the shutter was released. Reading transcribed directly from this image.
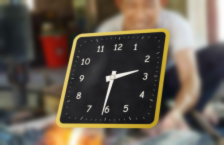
2:31
